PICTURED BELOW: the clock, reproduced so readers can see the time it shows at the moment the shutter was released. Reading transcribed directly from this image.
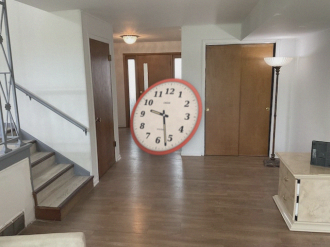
9:27
